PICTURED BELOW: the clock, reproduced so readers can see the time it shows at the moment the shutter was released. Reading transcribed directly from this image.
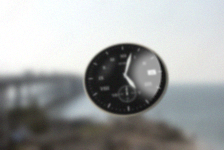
5:03
